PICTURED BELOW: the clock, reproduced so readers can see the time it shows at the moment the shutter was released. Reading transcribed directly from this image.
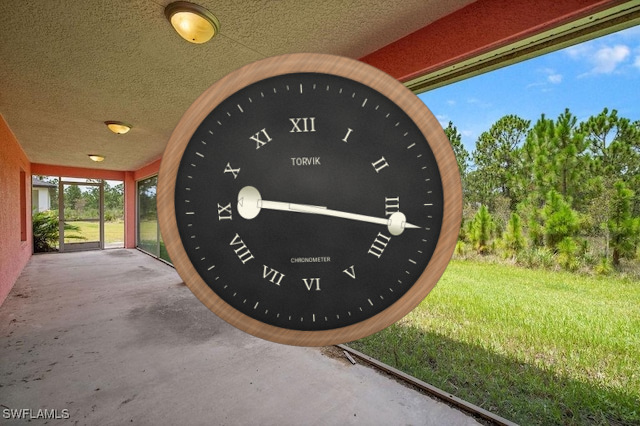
9:17
